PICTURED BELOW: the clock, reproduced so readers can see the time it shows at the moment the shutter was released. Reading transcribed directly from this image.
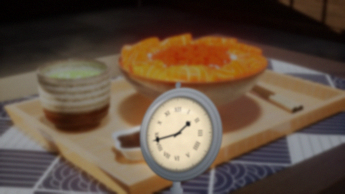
1:43
